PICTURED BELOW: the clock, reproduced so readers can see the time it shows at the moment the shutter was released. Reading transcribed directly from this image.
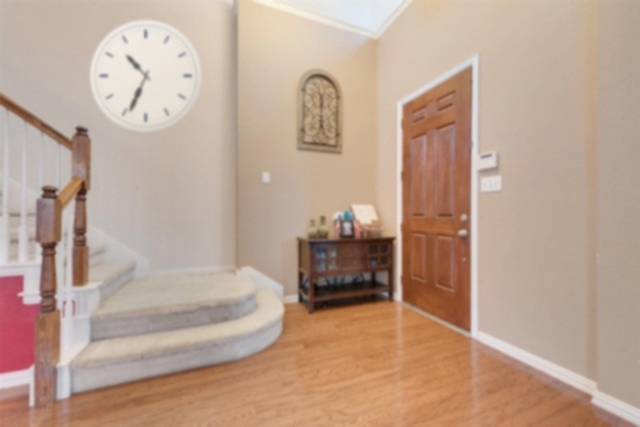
10:34
